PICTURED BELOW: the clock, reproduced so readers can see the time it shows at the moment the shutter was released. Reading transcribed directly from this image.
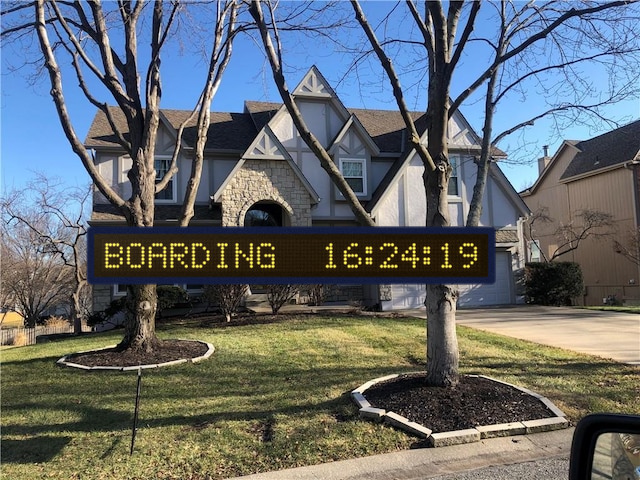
16:24:19
